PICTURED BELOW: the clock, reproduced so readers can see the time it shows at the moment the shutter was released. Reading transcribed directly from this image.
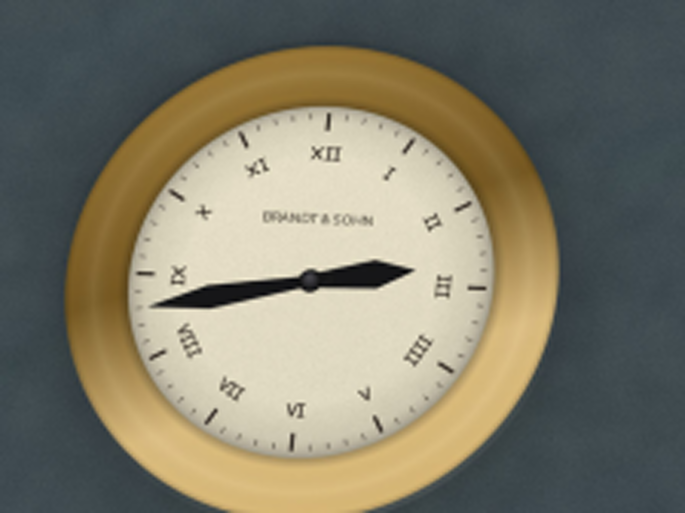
2:43
